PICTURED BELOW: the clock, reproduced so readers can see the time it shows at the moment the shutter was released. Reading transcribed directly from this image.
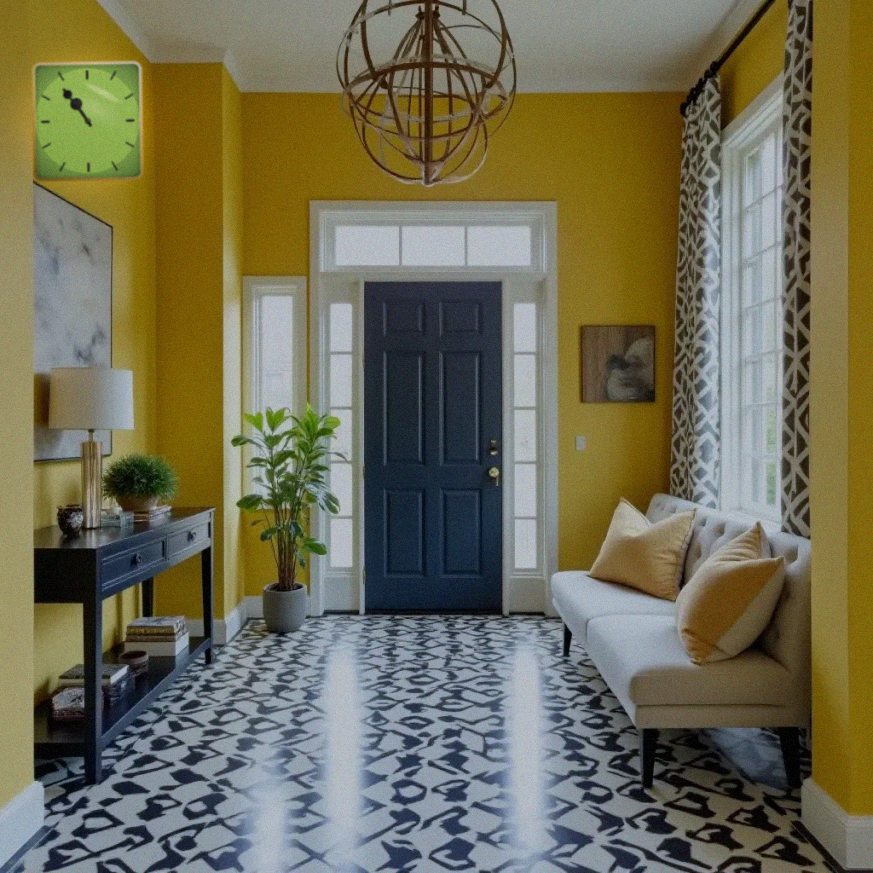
10:54
